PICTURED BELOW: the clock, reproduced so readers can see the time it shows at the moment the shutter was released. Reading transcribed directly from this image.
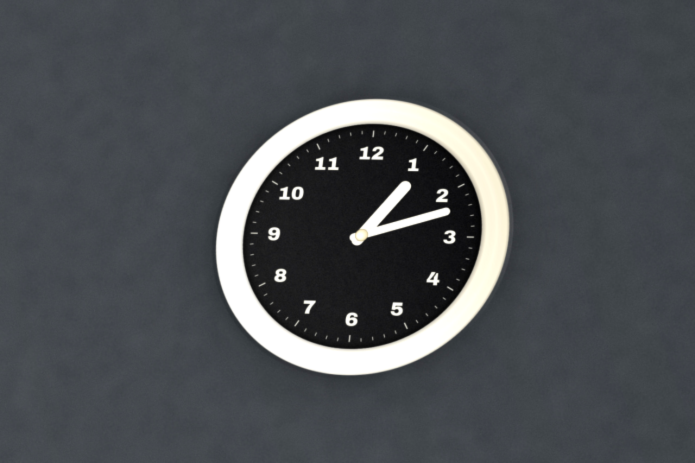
1:12
